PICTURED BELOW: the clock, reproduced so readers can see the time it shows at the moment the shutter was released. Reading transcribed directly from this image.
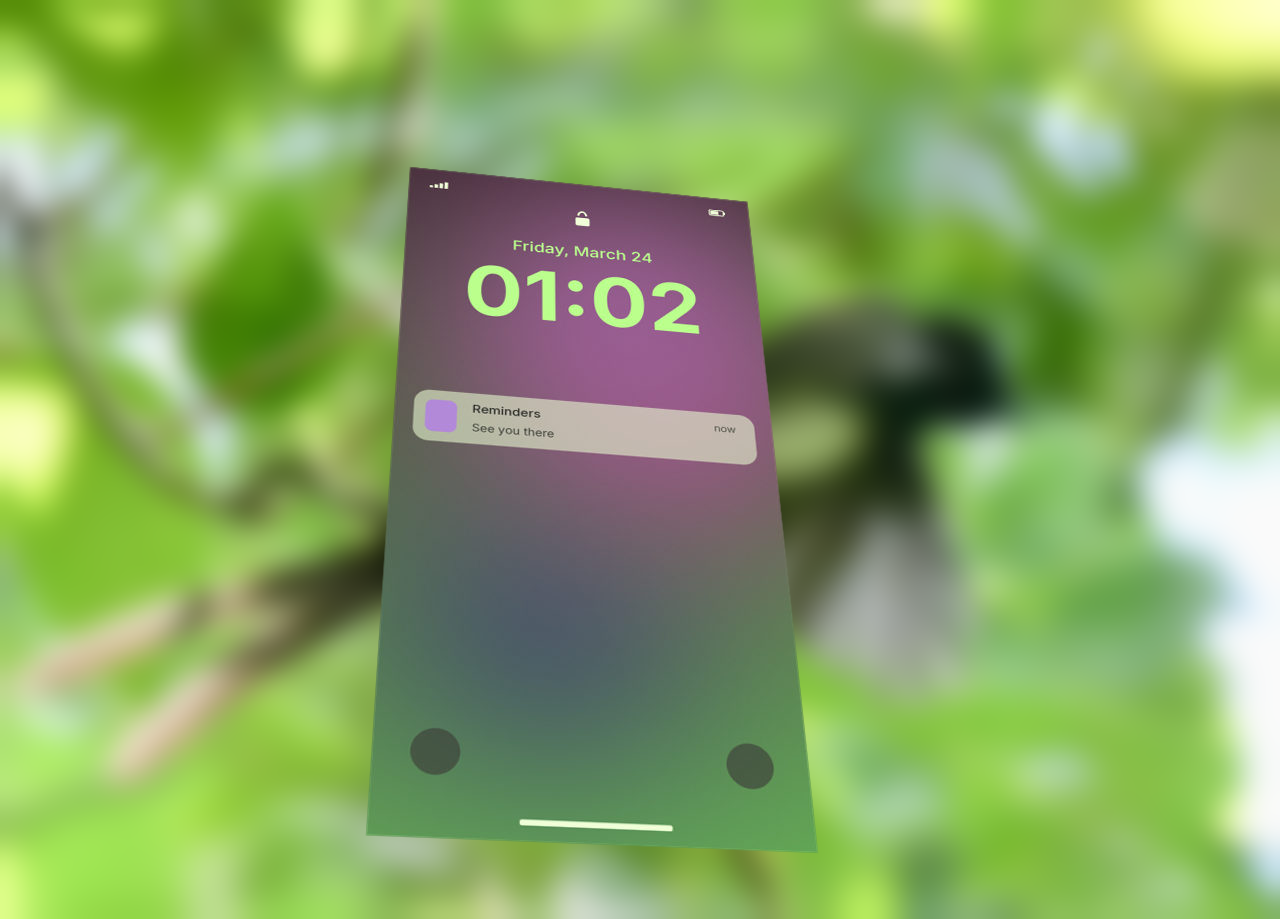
1:02
